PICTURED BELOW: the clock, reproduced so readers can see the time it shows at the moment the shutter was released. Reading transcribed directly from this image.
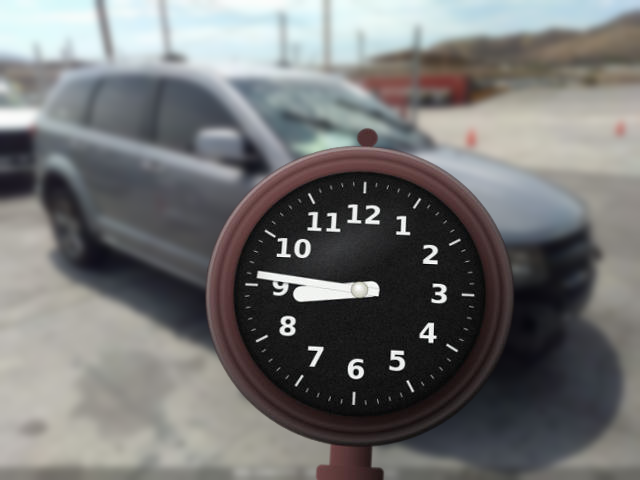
8:46
